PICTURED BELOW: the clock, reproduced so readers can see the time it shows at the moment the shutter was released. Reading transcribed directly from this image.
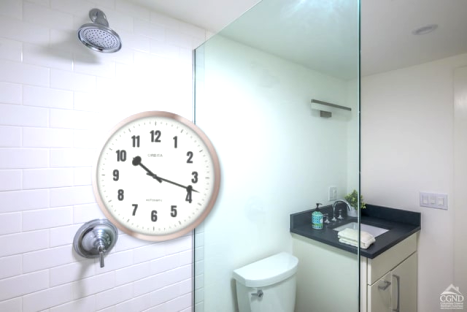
10:18
